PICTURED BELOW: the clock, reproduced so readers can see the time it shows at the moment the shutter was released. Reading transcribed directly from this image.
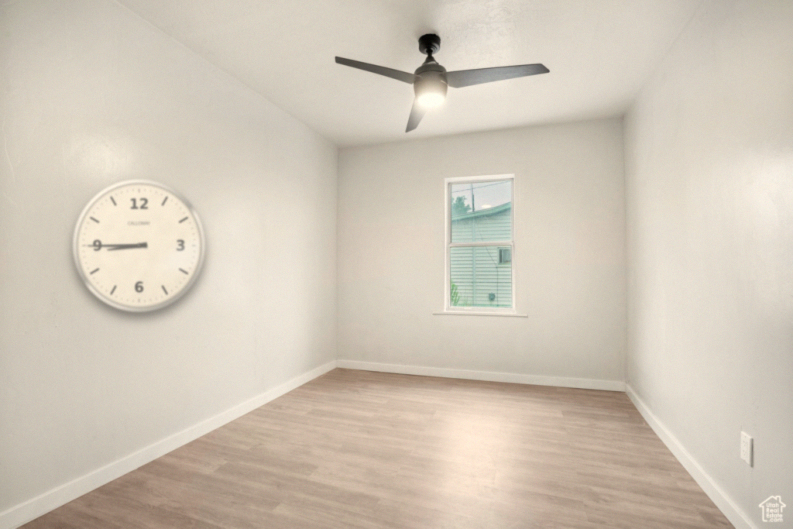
8:45
